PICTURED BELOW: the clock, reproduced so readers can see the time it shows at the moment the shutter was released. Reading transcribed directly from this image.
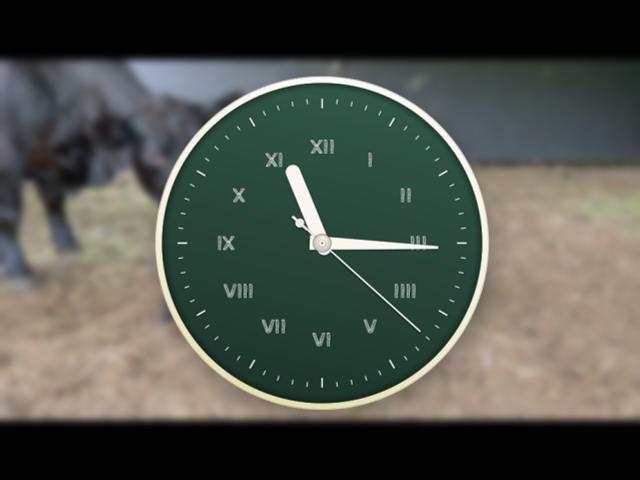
11:15:22
